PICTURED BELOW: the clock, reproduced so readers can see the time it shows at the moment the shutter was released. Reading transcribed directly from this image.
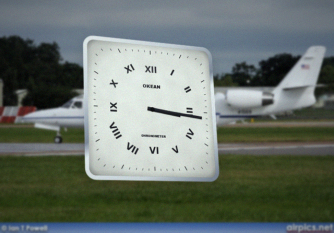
3:16
